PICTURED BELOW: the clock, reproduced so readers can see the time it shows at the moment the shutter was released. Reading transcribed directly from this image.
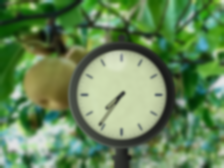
7:36
